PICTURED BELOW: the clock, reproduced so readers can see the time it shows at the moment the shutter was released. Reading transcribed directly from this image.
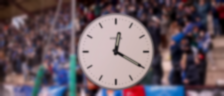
12:20
